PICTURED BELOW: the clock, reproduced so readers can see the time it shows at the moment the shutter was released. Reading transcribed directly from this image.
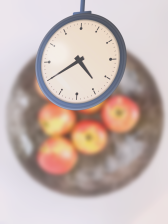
4:40
